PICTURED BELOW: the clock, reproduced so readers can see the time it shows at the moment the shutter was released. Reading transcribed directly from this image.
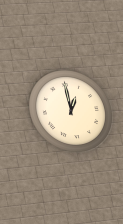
1:00
